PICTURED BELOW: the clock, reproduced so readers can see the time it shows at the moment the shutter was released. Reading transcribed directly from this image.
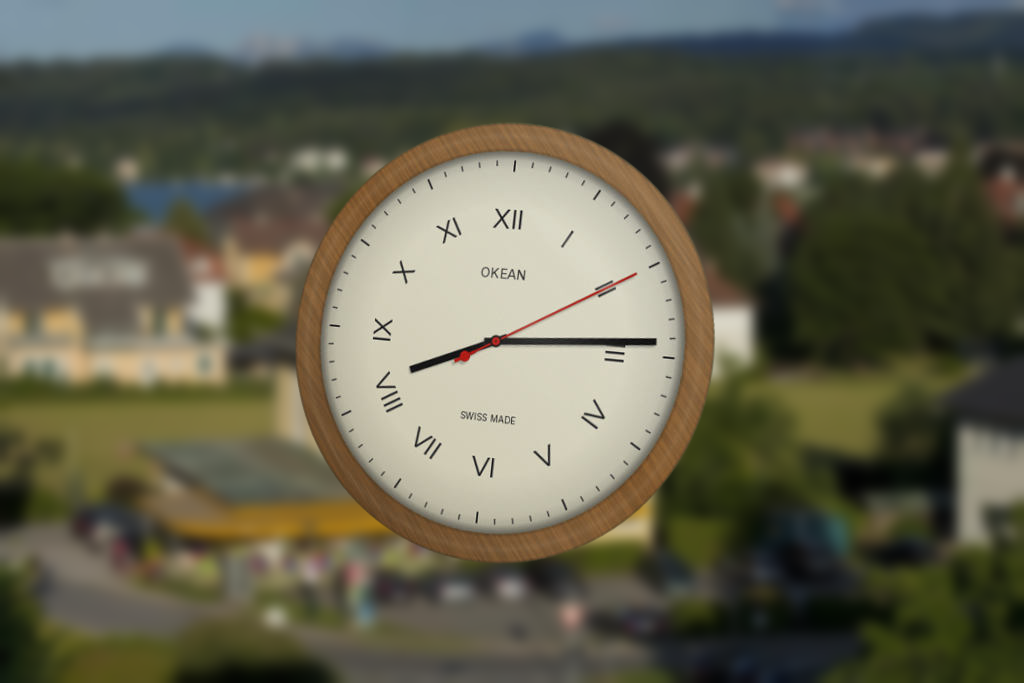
8:14:10
